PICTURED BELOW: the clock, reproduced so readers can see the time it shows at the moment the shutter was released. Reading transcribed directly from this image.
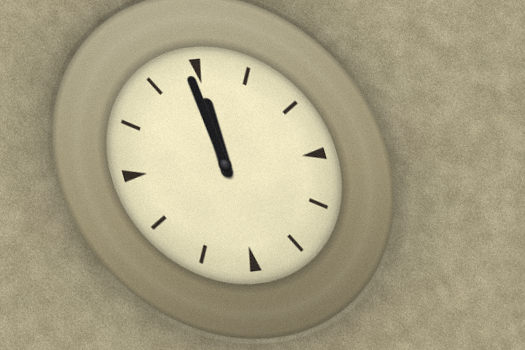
11:59
